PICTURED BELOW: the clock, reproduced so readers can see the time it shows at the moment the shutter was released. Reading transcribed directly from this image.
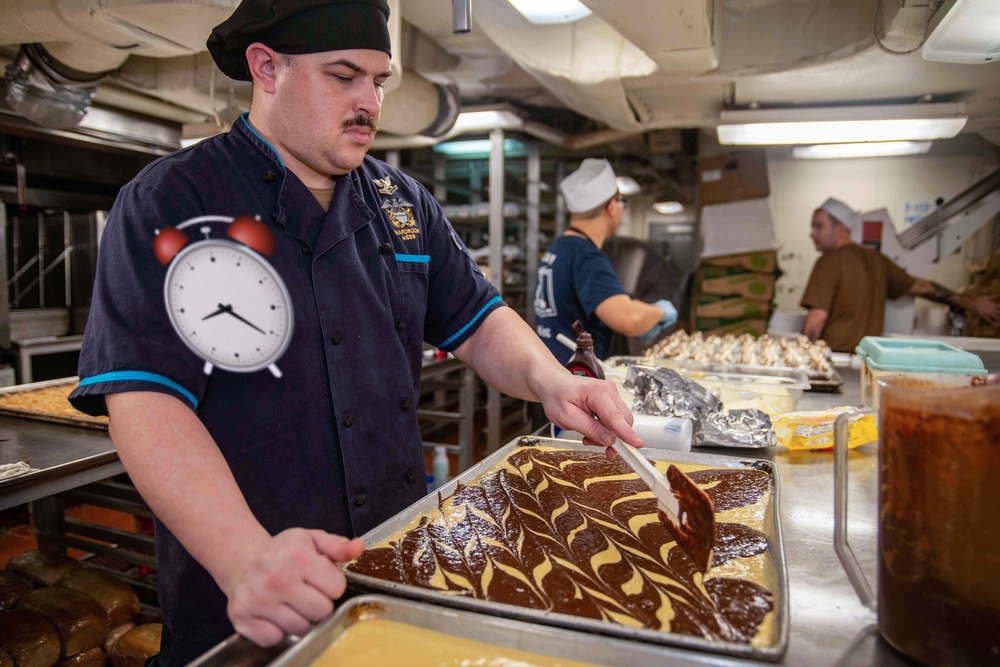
8:21
